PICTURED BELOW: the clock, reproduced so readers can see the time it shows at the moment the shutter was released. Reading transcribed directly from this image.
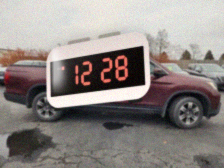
12:28
